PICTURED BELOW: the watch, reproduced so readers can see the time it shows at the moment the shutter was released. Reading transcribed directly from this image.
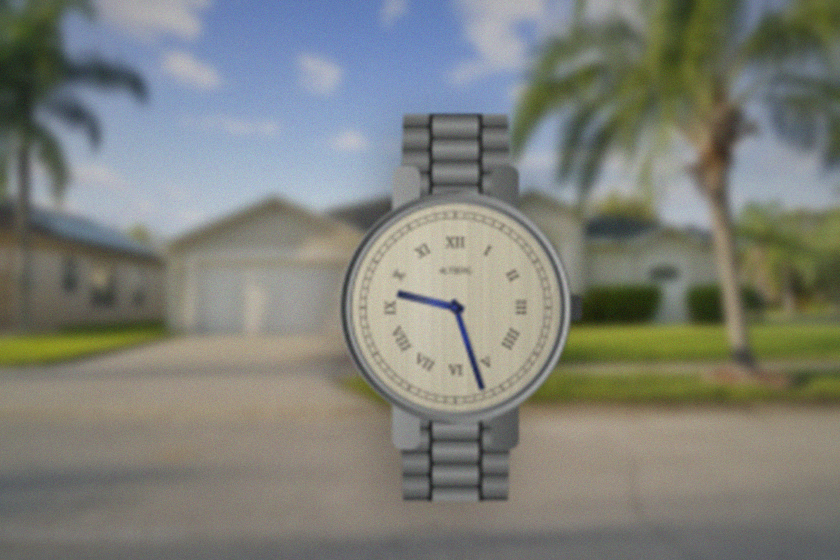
9:27
